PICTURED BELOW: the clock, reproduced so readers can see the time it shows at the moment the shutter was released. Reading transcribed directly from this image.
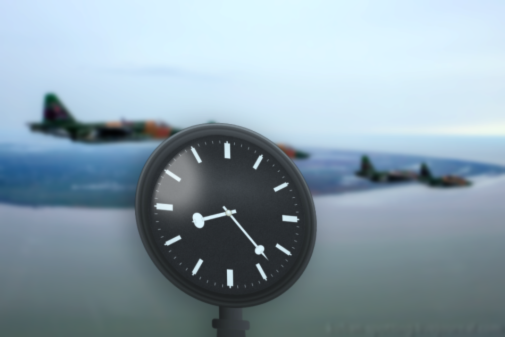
8:23
